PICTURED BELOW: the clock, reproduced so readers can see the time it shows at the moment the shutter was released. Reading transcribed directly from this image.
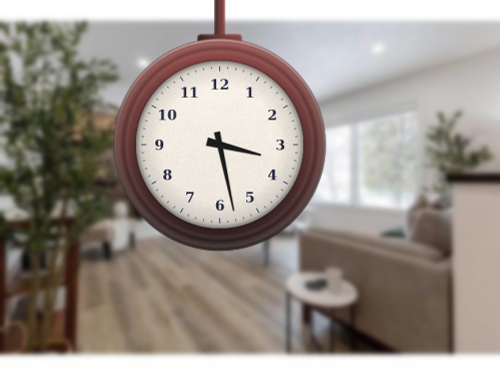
3:28
